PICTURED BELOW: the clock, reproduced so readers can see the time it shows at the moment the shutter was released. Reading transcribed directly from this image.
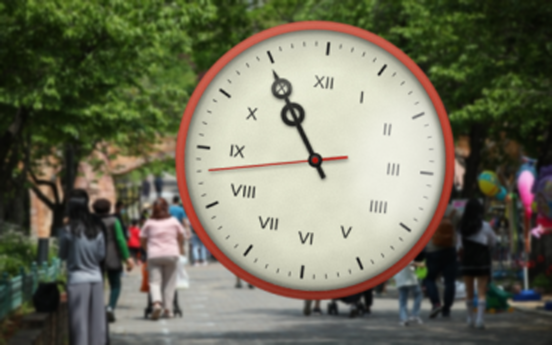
10:54:43
